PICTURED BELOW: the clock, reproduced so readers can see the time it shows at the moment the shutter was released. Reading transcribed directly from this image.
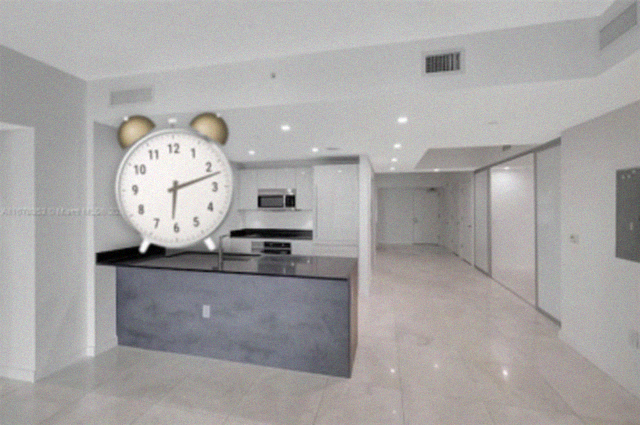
6:12
